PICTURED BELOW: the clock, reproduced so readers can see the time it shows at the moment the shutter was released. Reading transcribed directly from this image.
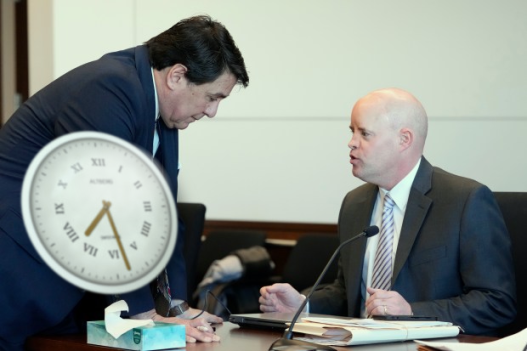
7:28
